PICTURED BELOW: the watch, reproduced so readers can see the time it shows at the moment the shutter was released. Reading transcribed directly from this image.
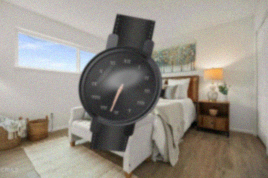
6:32
